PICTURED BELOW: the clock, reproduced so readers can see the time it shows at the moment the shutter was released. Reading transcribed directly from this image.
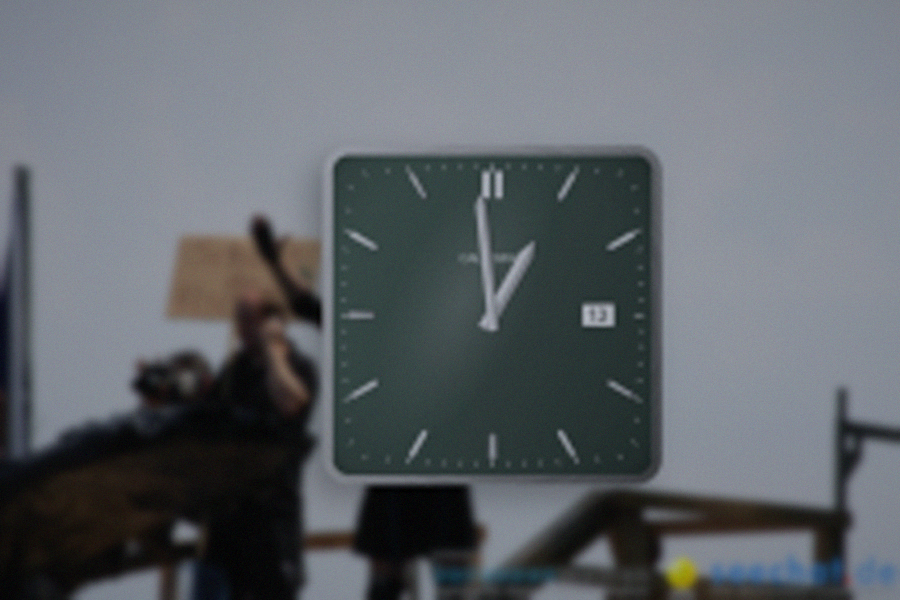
12:59
